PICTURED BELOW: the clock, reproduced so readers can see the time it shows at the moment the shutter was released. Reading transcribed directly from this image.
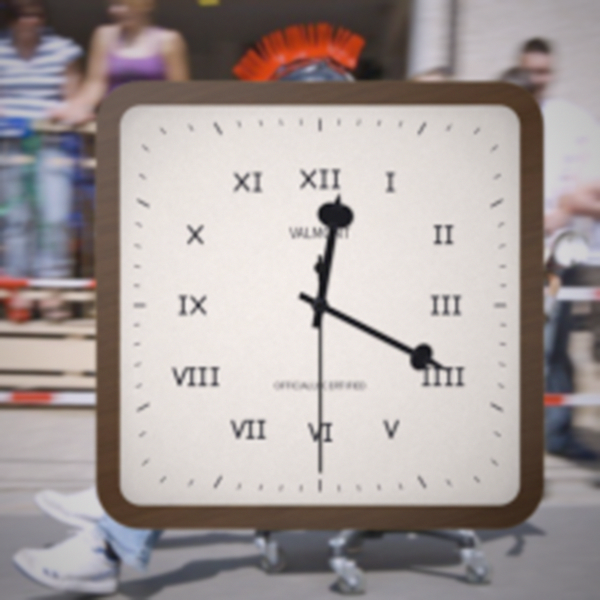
12:19:30
